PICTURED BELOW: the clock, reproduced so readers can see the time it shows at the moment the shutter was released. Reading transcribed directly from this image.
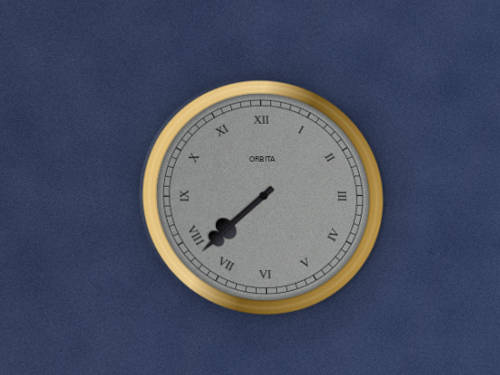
7:38
